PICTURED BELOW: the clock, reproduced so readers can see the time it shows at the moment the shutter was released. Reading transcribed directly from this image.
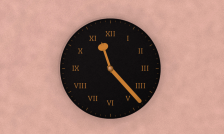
11:23
